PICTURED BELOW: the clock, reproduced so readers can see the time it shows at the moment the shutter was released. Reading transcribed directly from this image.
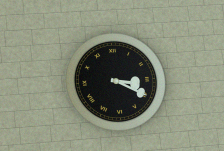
3:20
